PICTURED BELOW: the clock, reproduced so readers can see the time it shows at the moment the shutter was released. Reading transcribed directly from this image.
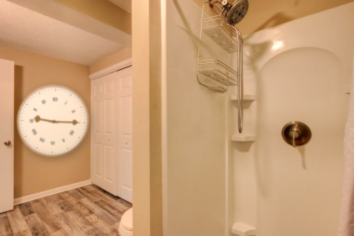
9:15
